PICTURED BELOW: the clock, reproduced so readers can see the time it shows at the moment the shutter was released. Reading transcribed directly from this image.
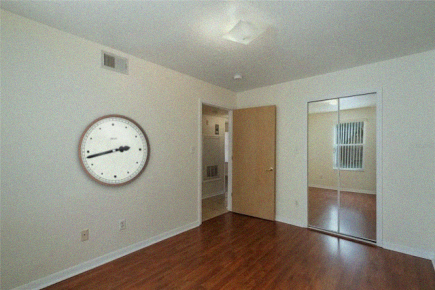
2:43
